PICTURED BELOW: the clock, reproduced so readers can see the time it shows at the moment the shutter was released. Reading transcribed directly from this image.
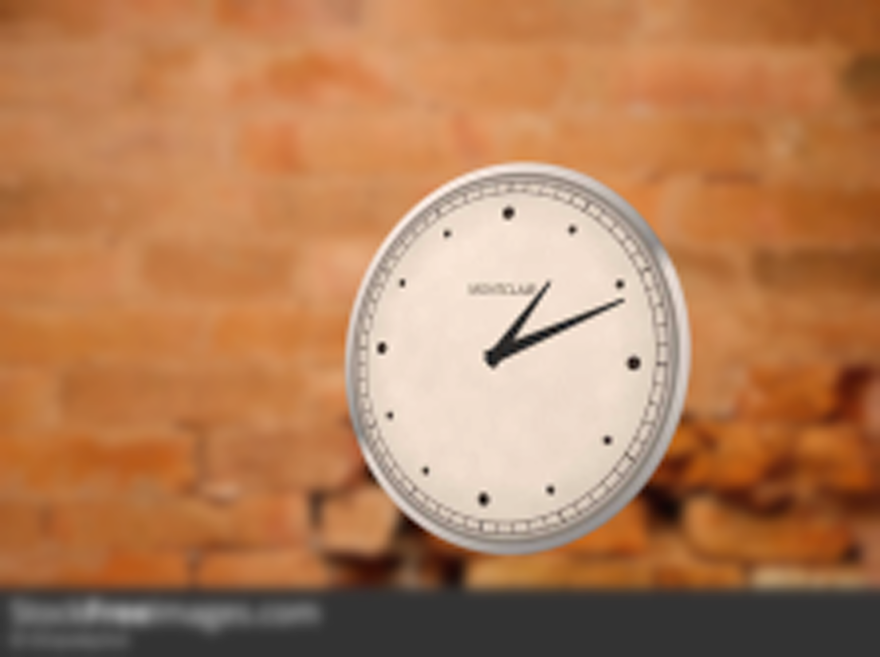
1:11
